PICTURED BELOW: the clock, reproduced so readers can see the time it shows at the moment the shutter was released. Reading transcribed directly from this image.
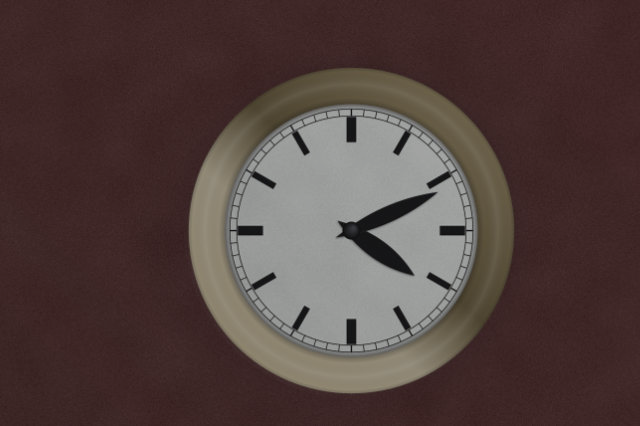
4:11
